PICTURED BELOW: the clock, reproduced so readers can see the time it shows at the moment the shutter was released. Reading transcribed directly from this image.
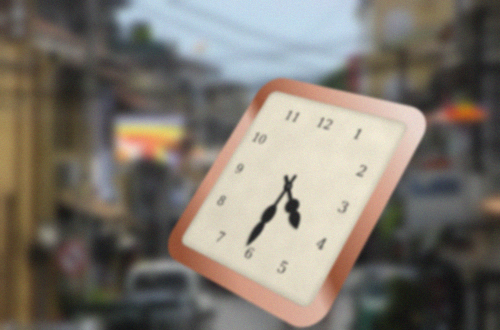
4:31
